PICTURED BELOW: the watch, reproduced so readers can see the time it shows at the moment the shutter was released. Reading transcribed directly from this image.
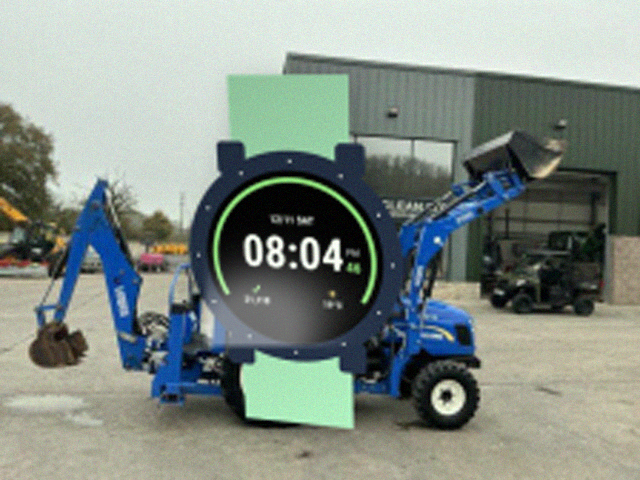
8:04
